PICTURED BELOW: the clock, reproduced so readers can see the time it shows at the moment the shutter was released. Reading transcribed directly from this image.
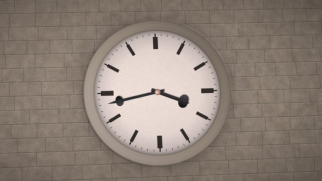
3:43
